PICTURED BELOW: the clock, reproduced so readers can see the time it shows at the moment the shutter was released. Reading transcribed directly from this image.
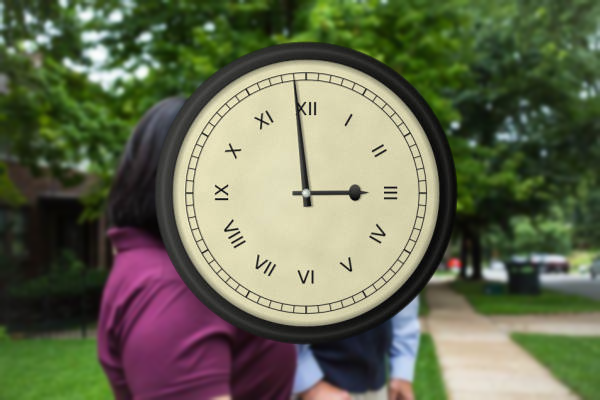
2:59
